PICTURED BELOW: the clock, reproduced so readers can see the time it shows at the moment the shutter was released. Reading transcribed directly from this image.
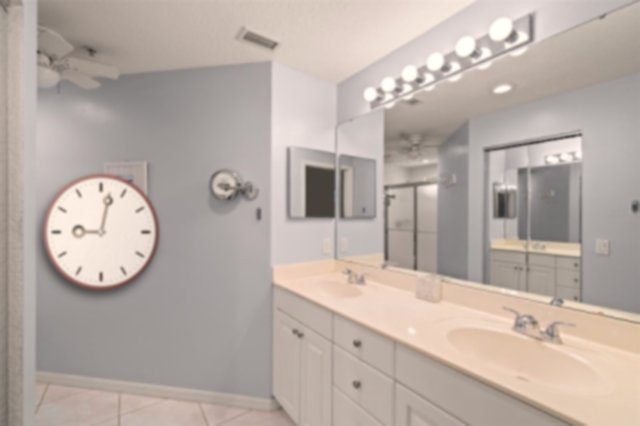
9:02
